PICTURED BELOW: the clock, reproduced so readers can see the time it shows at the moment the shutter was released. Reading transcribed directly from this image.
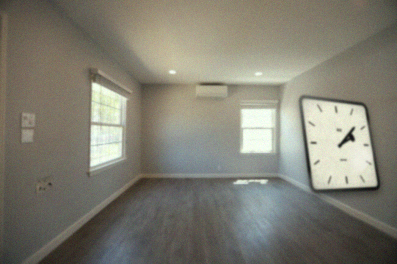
2:08
